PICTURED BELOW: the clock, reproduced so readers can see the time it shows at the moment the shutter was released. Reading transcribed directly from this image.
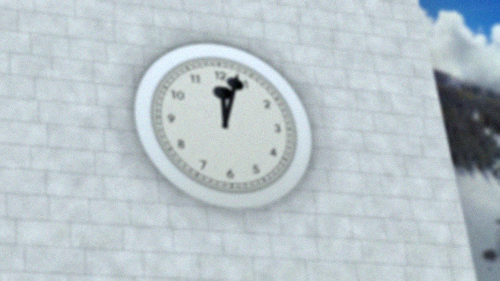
12:03
